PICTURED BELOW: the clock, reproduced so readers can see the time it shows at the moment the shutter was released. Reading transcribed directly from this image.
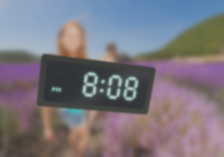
8:08
